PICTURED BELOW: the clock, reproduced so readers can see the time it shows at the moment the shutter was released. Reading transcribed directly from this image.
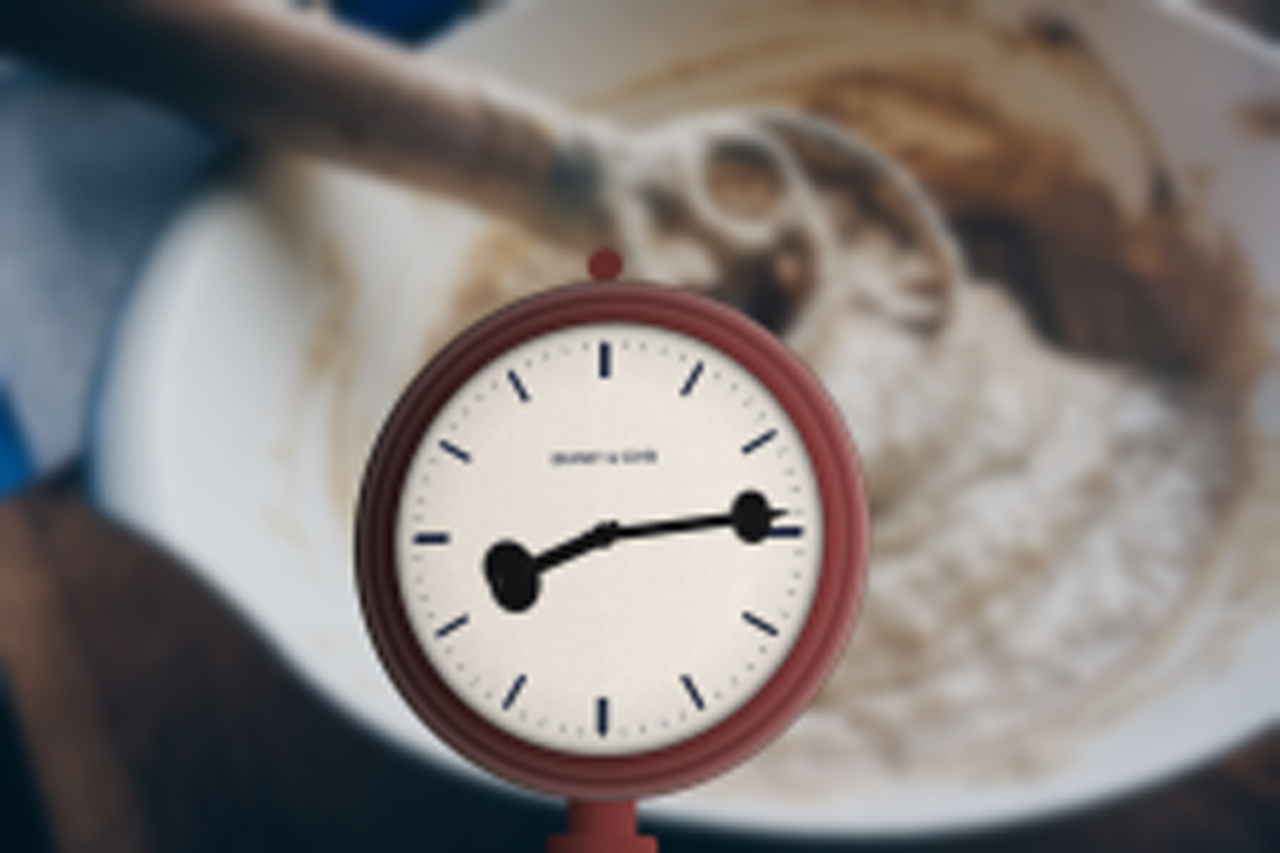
8:14
